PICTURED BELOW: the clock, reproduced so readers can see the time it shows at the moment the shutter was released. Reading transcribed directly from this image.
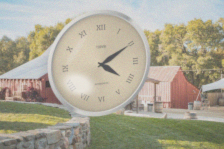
4:10
